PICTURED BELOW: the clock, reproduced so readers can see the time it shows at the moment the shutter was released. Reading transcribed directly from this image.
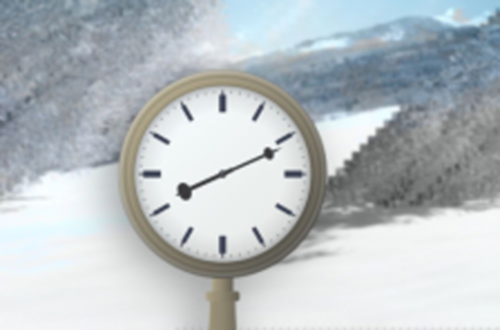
8:11
